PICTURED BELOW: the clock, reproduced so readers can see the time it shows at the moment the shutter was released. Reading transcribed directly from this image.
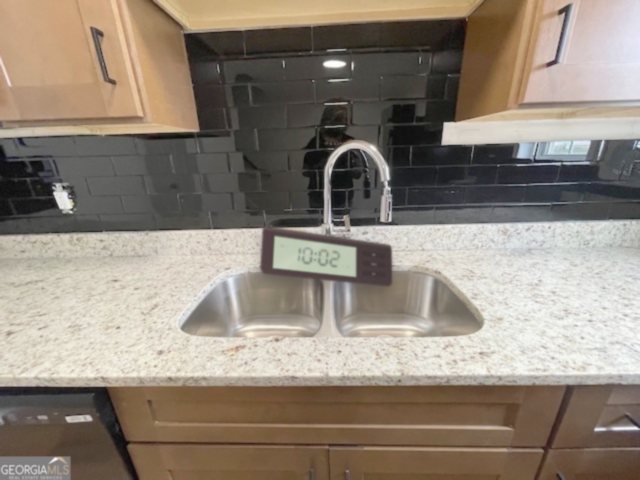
10:02
